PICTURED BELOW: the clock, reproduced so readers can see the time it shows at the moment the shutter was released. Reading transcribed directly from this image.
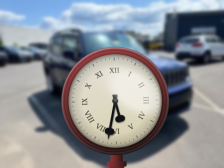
5:32
